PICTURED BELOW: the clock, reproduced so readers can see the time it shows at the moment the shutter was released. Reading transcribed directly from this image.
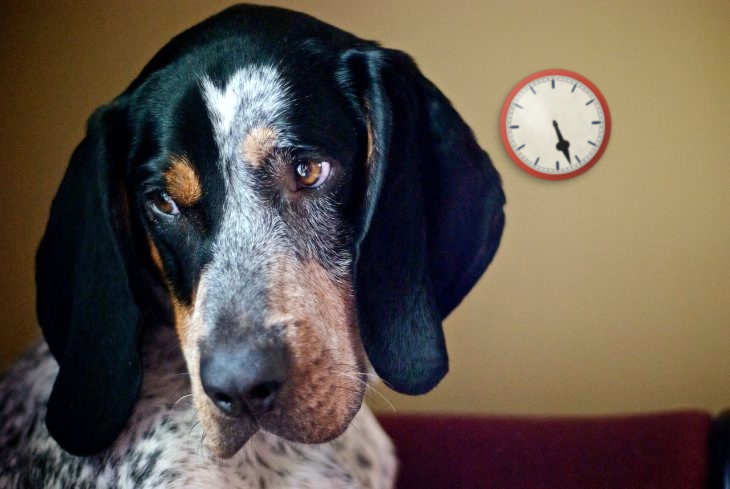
5:27
